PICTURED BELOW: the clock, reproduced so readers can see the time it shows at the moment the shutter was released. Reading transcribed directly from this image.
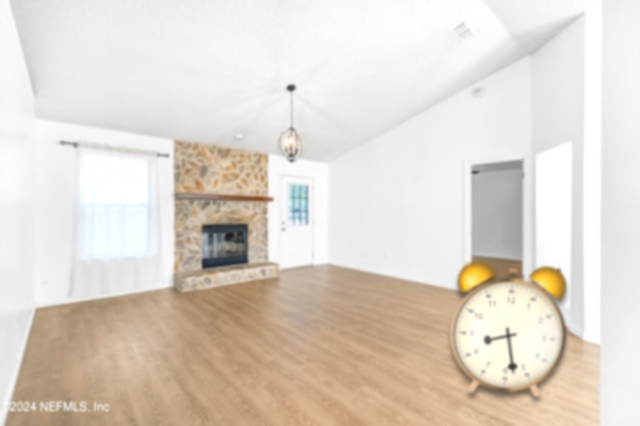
8:28
